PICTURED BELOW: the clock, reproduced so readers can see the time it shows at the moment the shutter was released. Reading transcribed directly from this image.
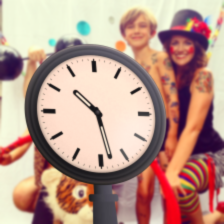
10:28
